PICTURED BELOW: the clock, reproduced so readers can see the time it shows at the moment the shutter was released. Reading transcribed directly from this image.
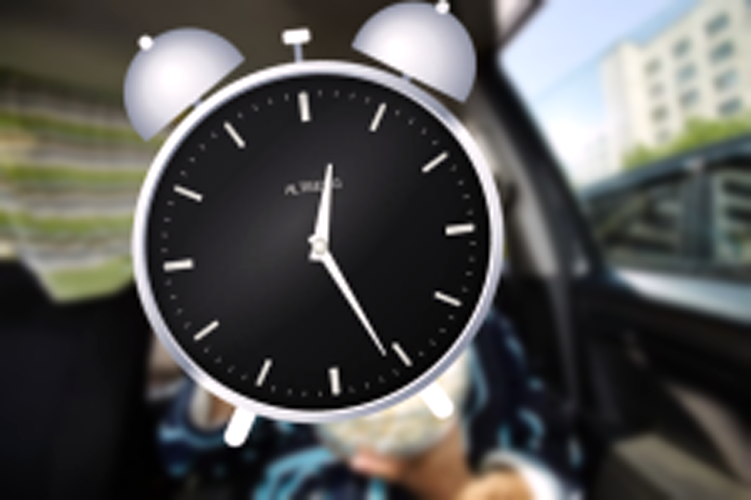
12:26
